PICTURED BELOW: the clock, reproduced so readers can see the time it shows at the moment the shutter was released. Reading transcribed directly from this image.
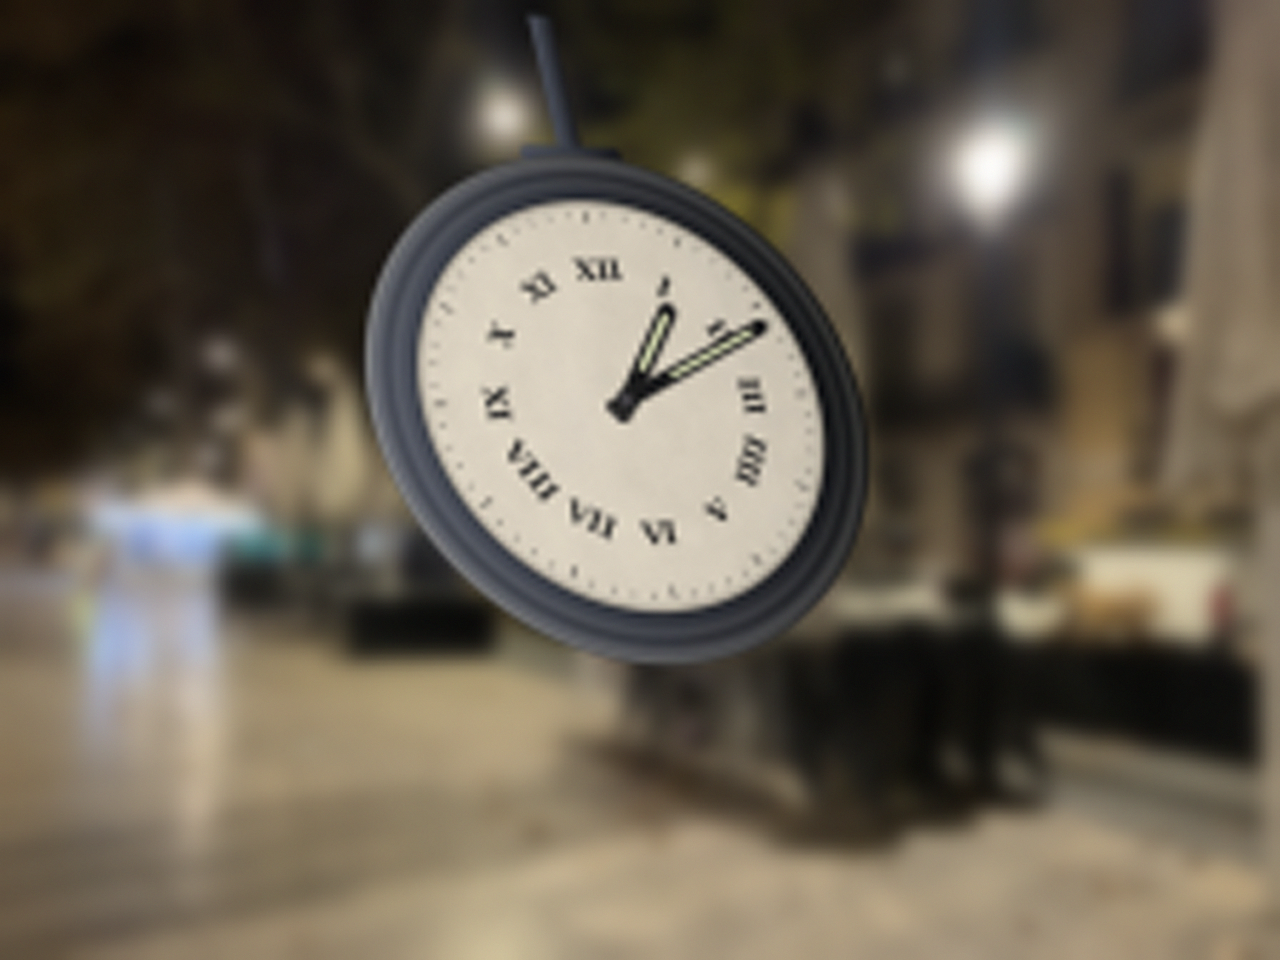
1:11
